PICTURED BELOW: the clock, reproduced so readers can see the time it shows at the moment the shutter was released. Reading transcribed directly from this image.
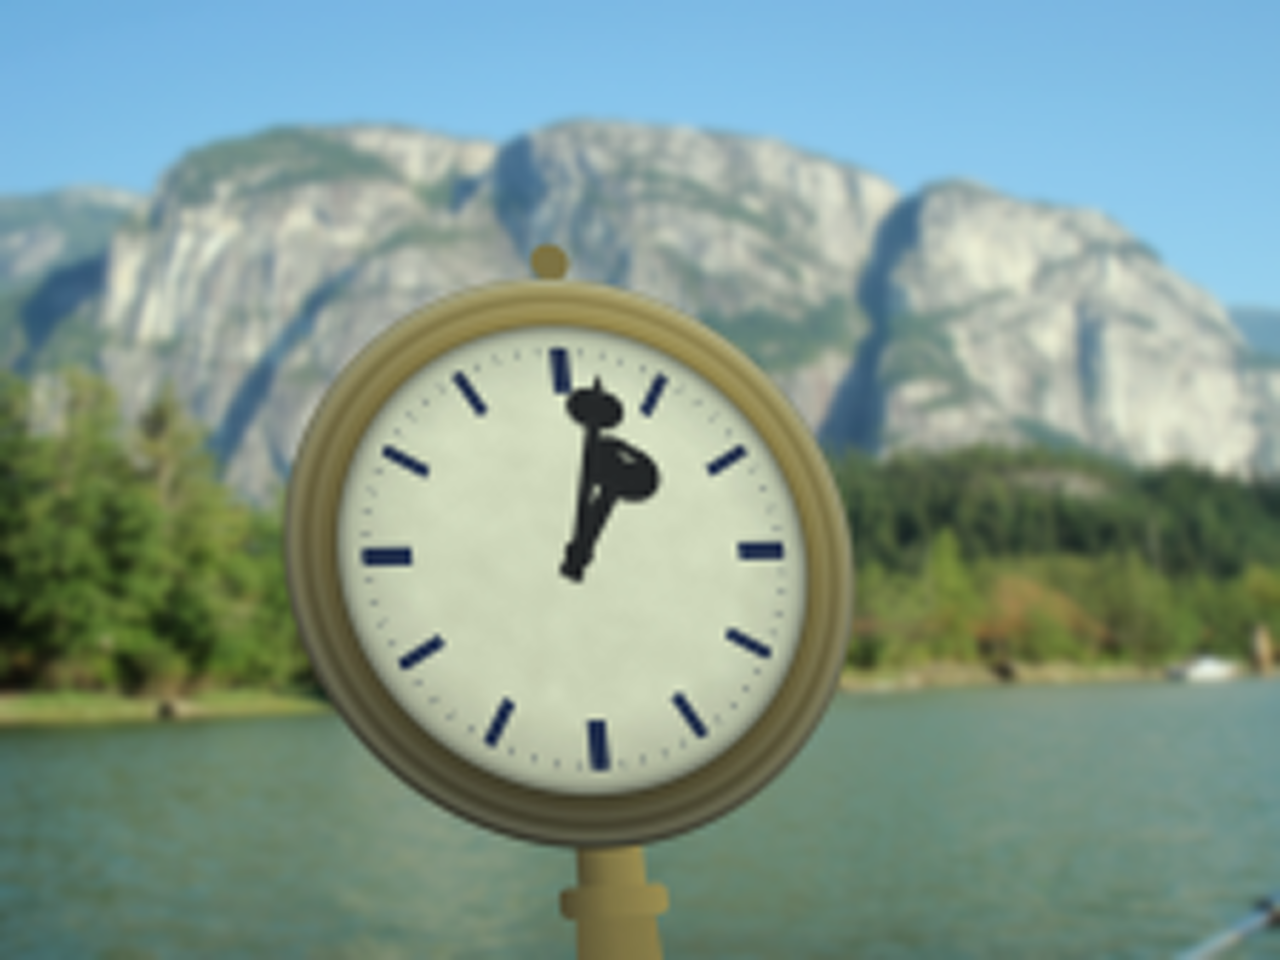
1:02
